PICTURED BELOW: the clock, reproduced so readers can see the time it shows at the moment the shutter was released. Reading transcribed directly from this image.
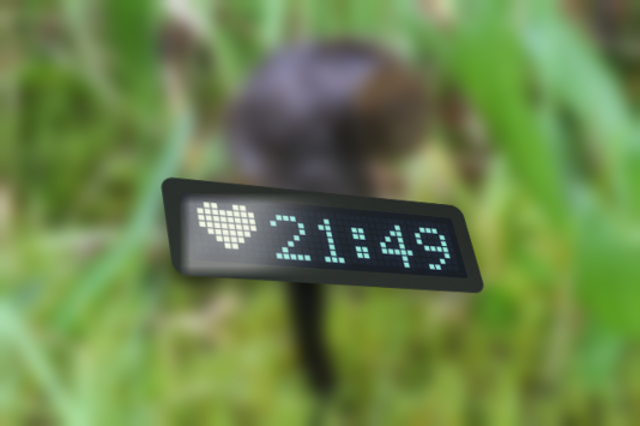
21:49
